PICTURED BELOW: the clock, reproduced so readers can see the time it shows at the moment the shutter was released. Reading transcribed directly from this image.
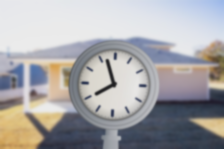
7:57
